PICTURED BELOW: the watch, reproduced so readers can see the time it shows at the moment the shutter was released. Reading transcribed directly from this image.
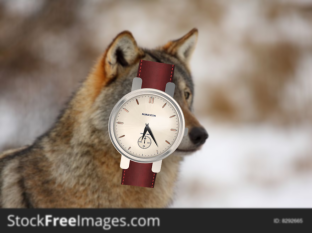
6:24
